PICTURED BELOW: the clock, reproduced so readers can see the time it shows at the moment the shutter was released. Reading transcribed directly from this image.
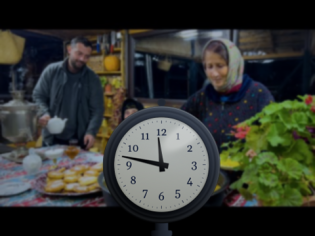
11:47
